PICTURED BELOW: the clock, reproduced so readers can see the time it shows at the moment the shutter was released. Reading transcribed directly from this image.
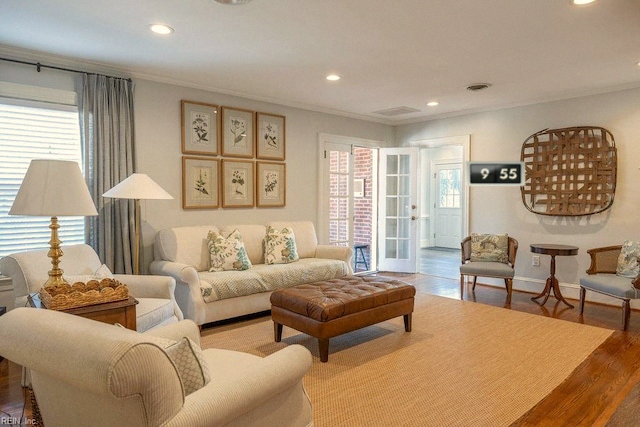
9:55
